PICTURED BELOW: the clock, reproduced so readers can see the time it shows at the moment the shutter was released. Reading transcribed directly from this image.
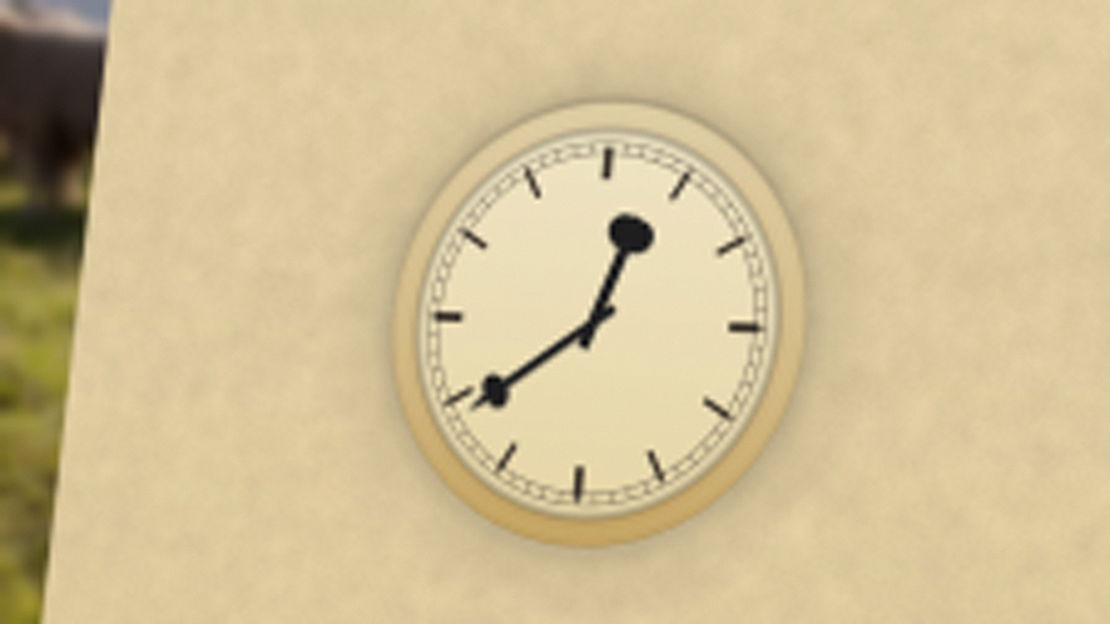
12:39
